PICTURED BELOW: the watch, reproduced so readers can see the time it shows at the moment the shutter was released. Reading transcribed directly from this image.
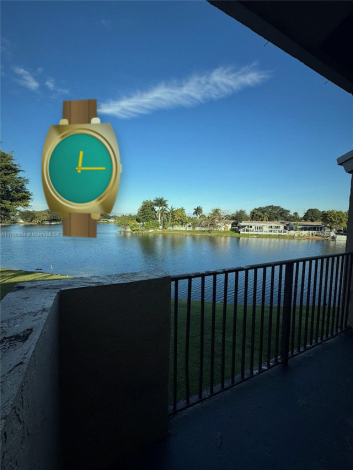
12:15
